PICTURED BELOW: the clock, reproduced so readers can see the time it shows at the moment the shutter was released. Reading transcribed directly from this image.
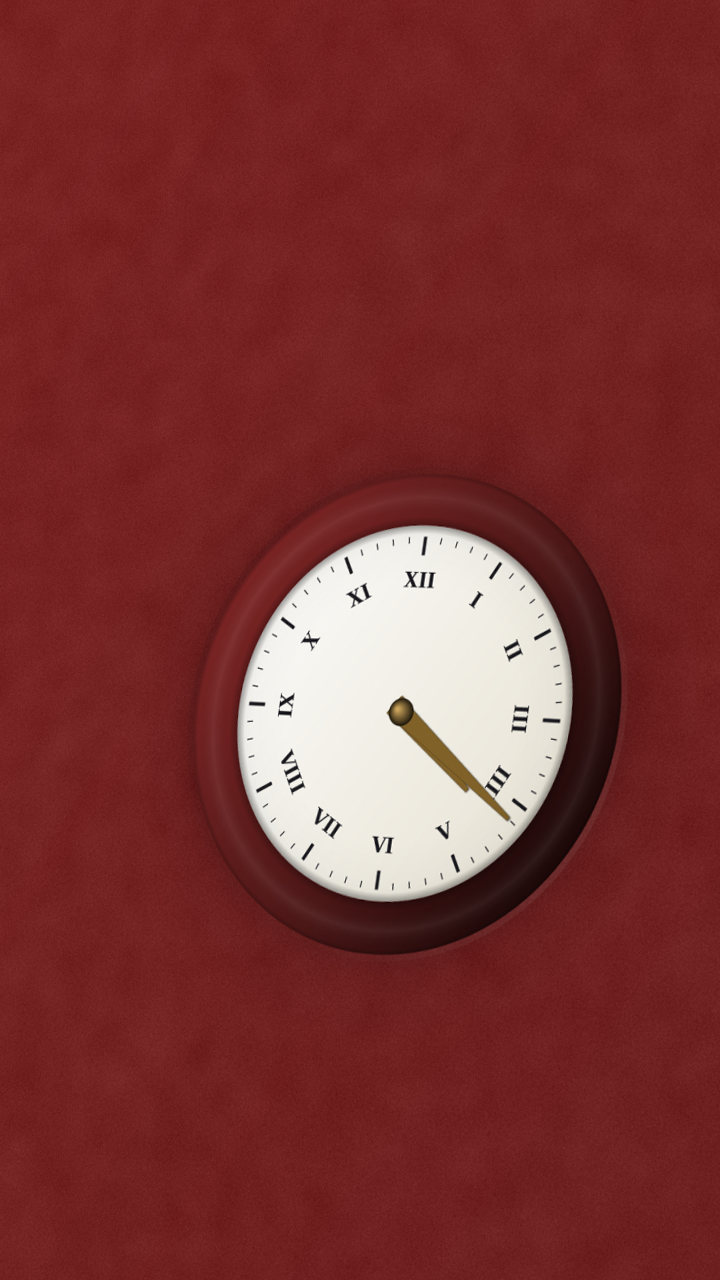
4:21
